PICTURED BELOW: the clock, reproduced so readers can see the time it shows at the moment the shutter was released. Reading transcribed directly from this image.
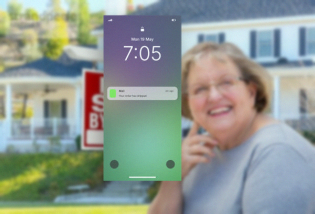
7:05
